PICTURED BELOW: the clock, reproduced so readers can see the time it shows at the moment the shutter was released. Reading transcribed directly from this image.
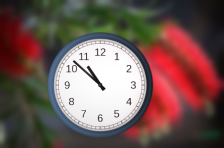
10:52
